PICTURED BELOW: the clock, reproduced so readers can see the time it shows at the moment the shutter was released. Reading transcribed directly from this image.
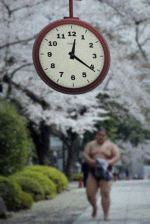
12:21
